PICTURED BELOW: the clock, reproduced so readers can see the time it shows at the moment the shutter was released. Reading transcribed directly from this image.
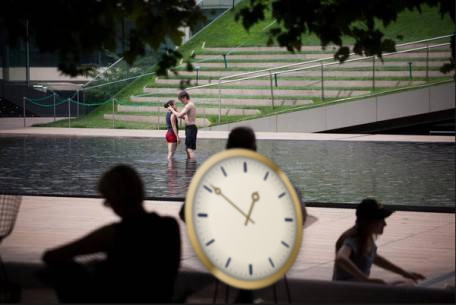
12:51
